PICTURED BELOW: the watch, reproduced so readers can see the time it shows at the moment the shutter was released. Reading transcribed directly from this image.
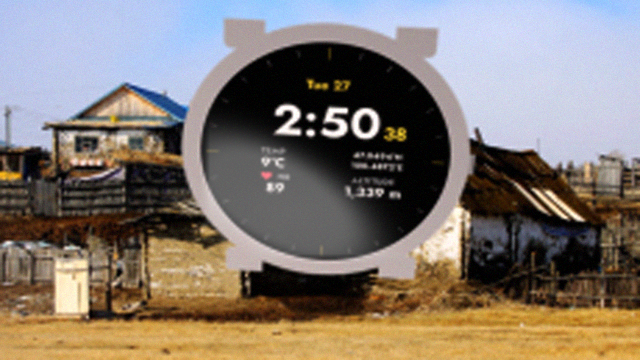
2:50
